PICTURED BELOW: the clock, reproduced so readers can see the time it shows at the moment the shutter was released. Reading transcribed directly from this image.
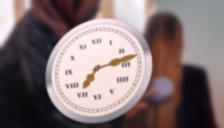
7:13
